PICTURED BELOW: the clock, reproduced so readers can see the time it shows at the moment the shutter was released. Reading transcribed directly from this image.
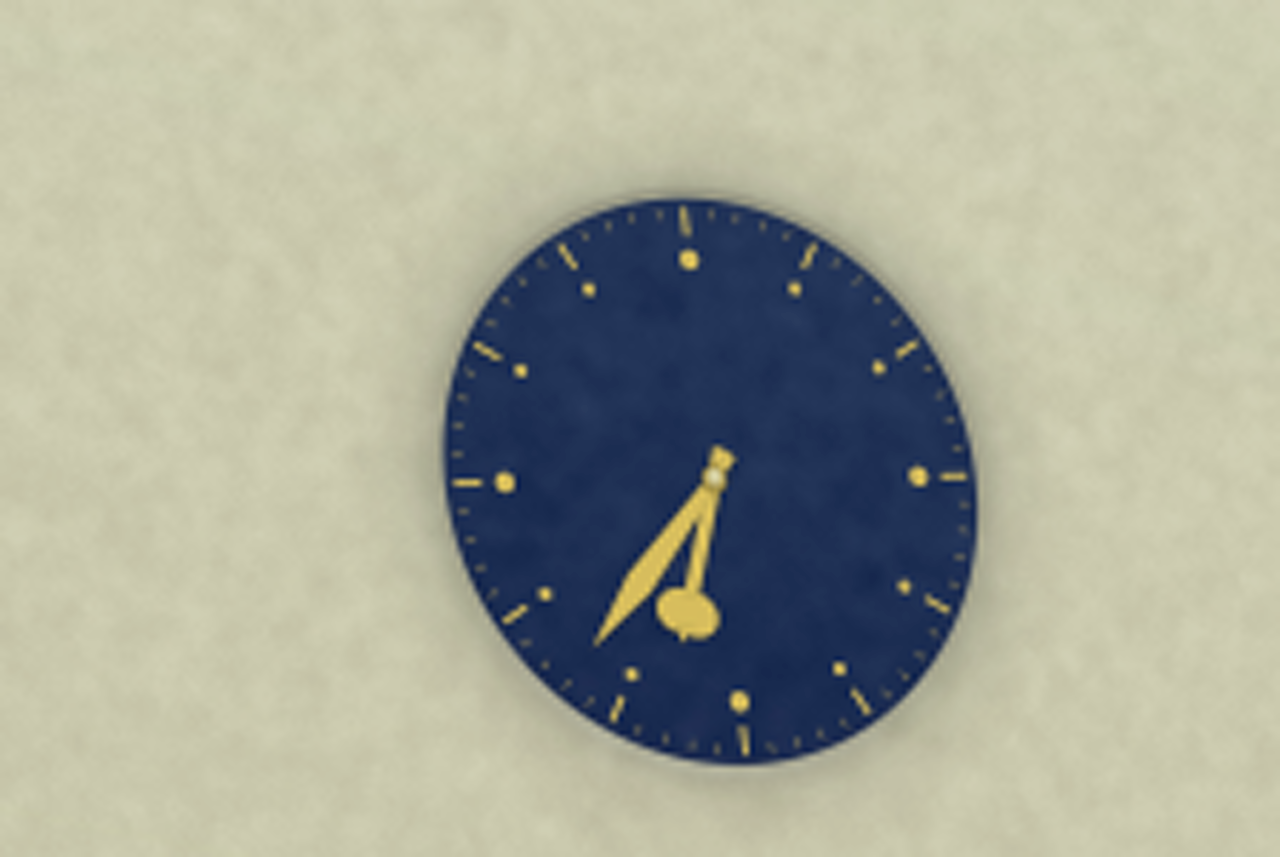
6:37
